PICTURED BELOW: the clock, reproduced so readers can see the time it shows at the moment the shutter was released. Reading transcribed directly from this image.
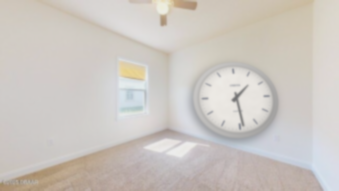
1:29
